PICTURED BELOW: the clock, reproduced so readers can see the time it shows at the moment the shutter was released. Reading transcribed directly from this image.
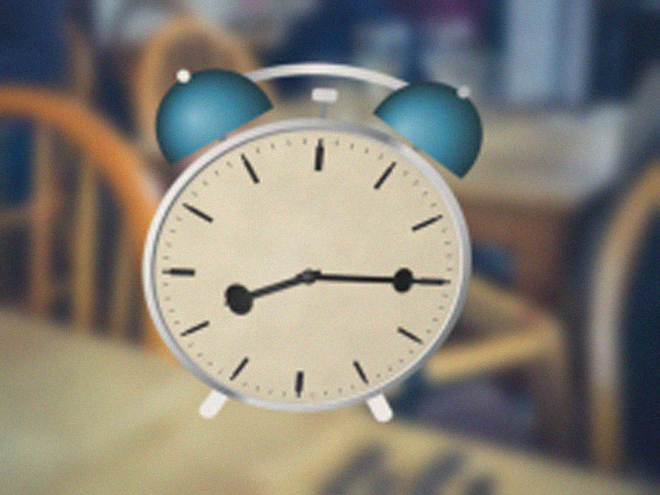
8:15
